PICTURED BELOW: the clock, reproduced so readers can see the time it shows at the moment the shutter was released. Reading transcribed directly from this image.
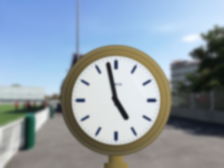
4:58
